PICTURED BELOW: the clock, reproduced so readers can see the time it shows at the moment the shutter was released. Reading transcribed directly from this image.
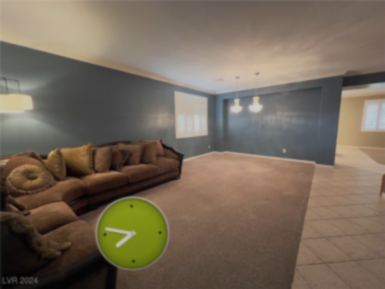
7:47
